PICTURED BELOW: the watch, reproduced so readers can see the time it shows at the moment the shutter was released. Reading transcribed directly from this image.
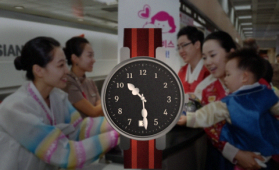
10:29
